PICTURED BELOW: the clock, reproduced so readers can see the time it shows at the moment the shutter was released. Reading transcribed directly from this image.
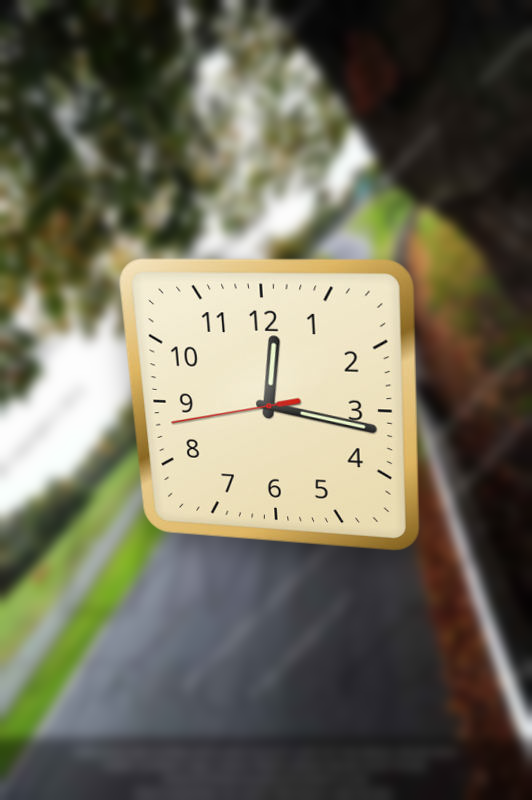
12:16:43
